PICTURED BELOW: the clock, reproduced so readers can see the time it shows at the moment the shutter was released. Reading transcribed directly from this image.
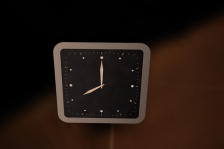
8:00
